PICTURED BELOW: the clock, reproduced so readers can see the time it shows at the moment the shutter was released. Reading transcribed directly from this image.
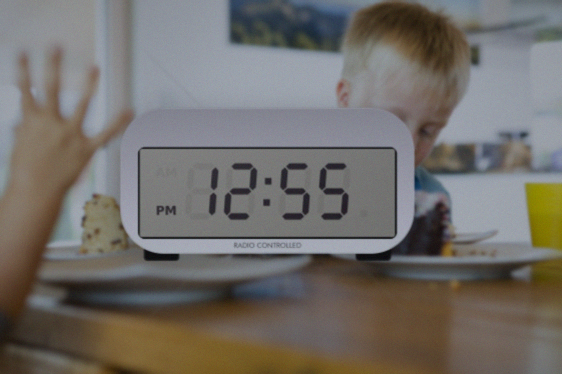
12:55
